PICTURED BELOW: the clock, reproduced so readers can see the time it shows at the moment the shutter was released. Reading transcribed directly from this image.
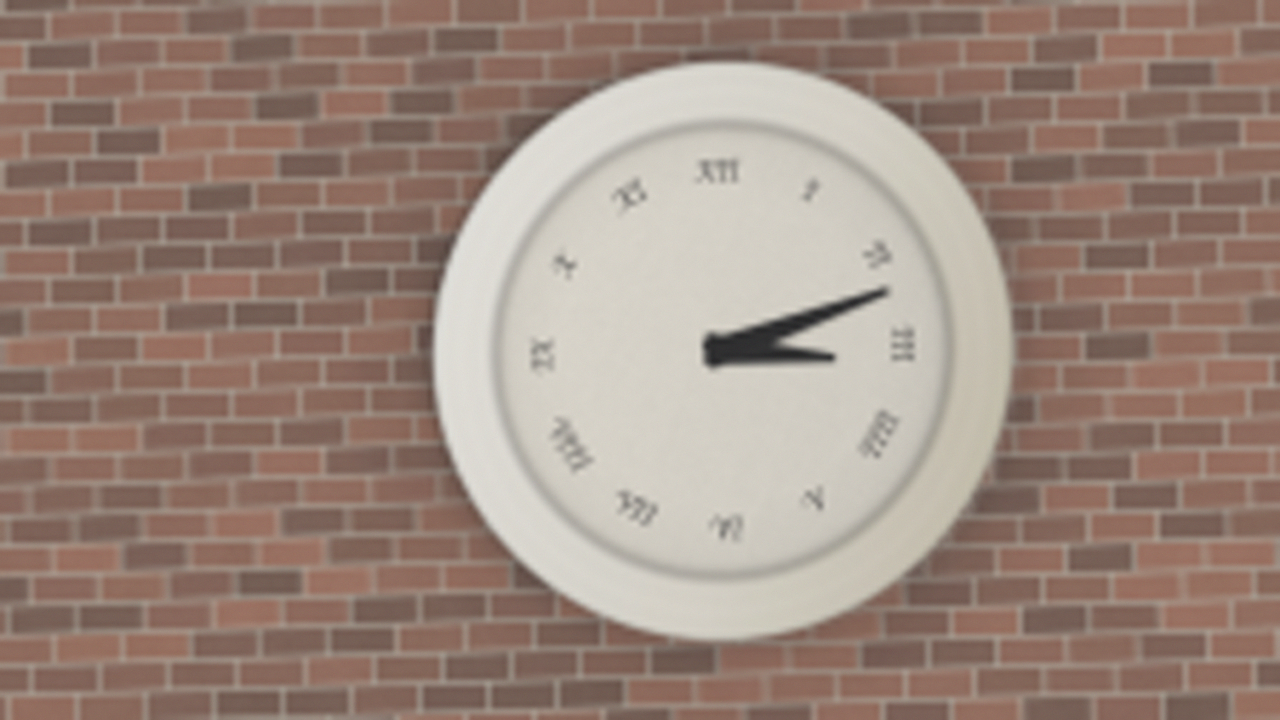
3:12
